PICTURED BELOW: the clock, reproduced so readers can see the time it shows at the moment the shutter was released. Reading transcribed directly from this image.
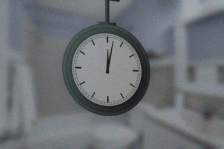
12:02
